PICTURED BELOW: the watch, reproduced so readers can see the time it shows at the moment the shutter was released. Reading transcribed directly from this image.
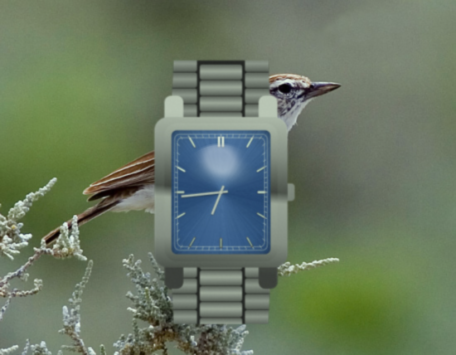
6:44
